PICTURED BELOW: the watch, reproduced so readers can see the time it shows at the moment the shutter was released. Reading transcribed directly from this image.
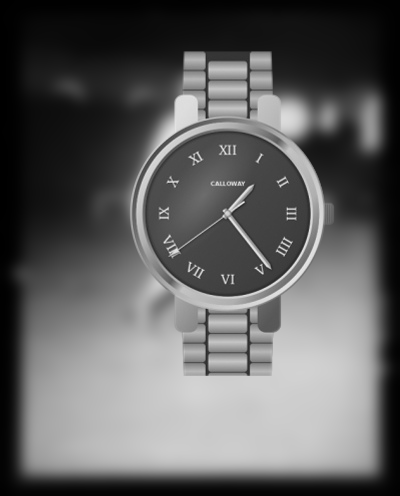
1:23:39
